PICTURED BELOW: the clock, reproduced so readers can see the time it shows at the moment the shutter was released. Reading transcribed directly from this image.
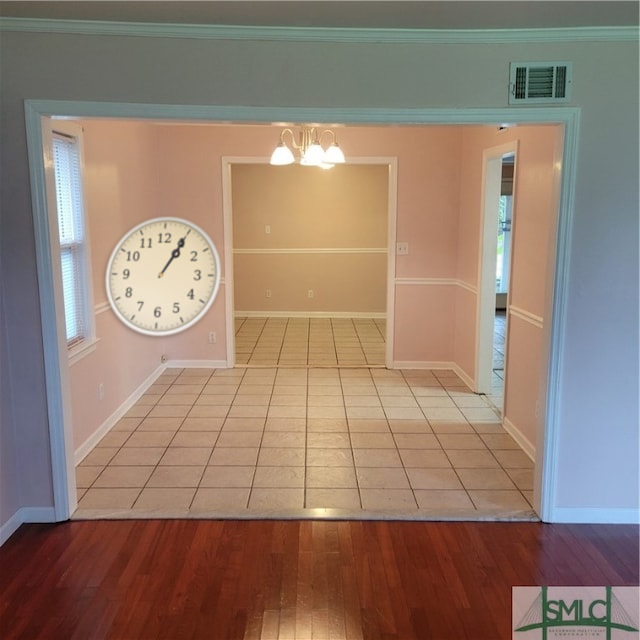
1:05
